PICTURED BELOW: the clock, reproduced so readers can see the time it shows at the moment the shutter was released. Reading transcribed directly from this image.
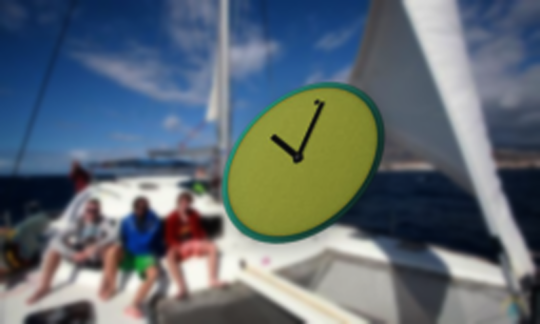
10:01
